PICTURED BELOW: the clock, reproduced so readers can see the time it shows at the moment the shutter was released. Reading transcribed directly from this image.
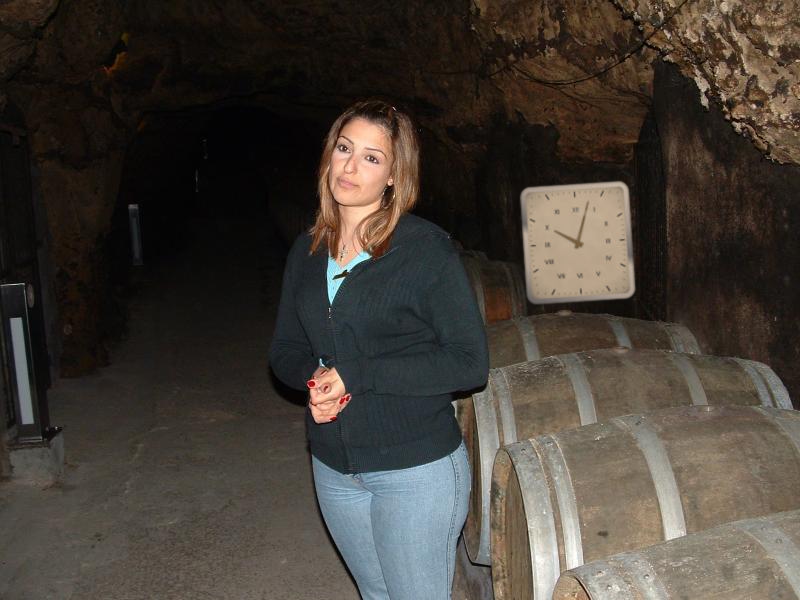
10:03
